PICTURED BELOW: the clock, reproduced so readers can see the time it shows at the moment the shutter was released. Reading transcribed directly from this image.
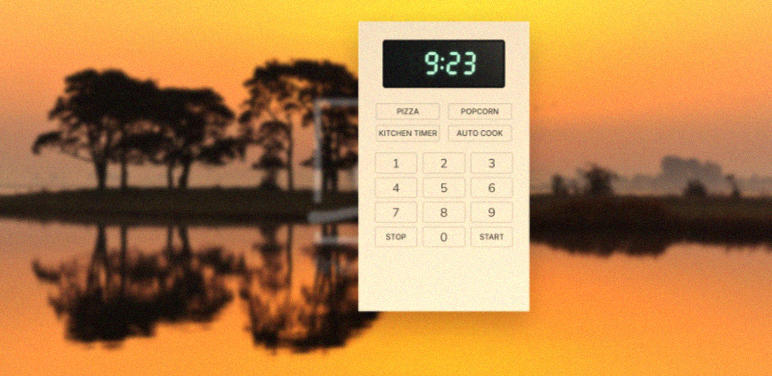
9:23
